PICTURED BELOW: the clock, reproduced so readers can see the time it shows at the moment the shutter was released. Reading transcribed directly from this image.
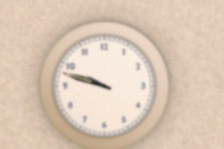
9:48
